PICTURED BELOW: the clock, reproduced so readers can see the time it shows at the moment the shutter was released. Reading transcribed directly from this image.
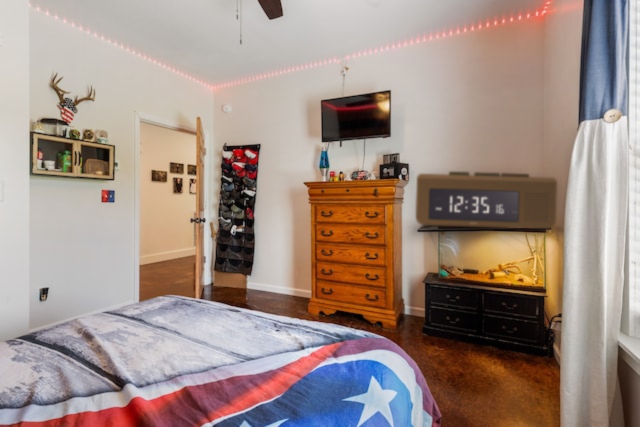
12:35
